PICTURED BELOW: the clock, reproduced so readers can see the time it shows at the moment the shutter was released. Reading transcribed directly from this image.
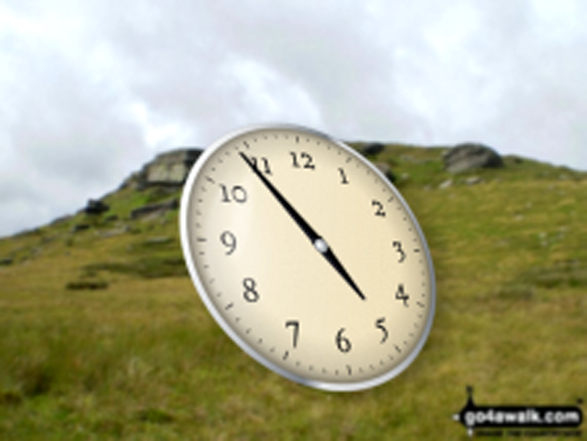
4:54
